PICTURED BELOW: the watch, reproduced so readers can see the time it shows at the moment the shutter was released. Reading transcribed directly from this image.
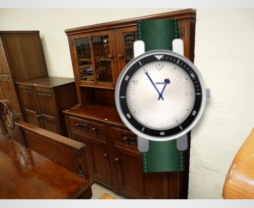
12:55
